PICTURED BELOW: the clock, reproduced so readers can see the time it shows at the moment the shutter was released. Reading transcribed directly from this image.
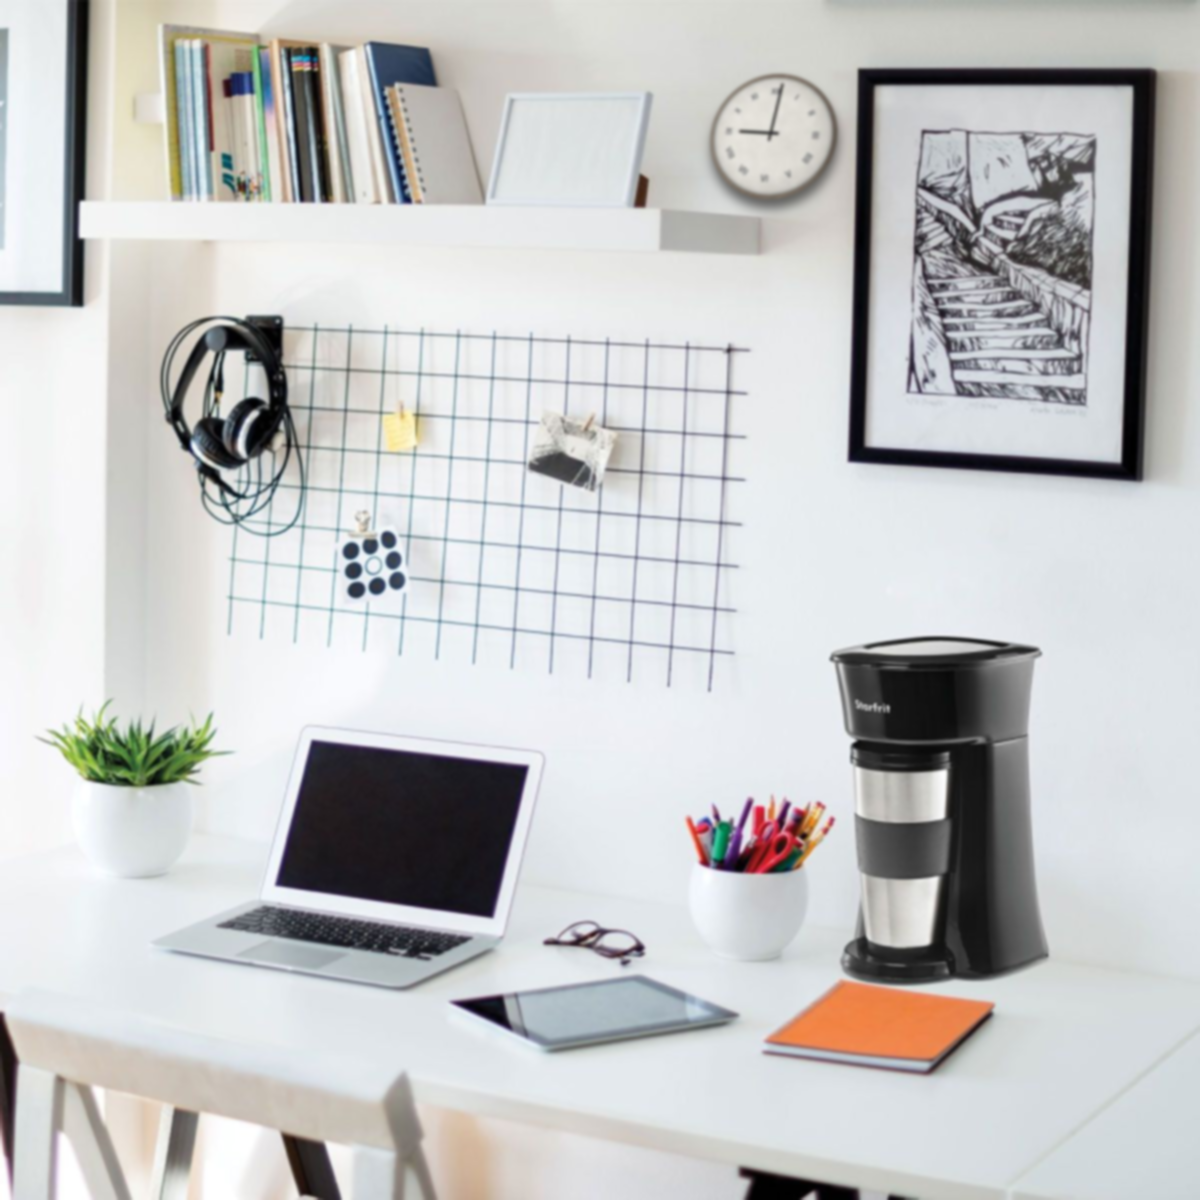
9:01
